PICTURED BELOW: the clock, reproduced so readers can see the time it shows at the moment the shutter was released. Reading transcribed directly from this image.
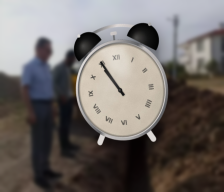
10:55
